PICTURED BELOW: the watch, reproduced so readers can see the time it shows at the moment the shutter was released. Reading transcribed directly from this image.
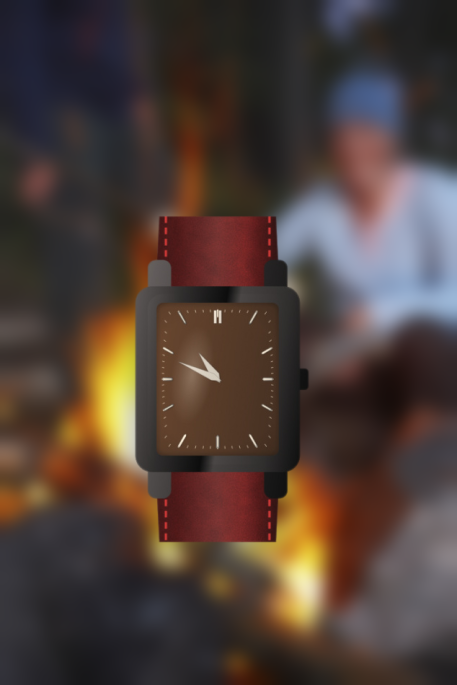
10:49
